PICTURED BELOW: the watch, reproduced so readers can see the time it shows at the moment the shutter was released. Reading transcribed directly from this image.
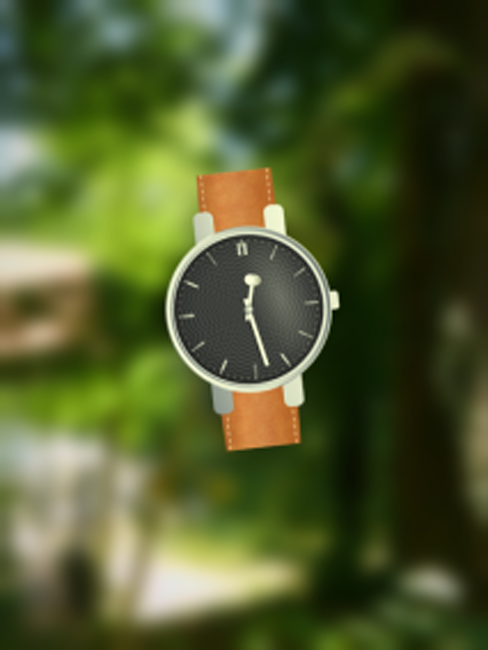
12:28
